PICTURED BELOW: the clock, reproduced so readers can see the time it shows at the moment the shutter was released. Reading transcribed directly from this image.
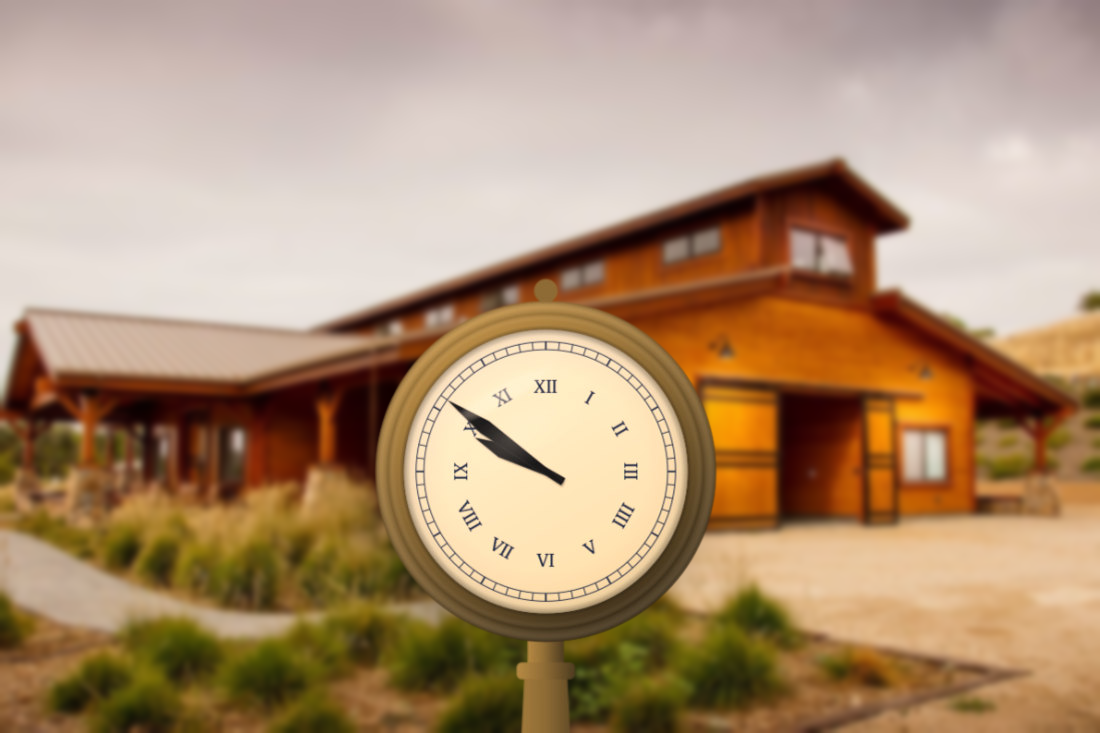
9:51
